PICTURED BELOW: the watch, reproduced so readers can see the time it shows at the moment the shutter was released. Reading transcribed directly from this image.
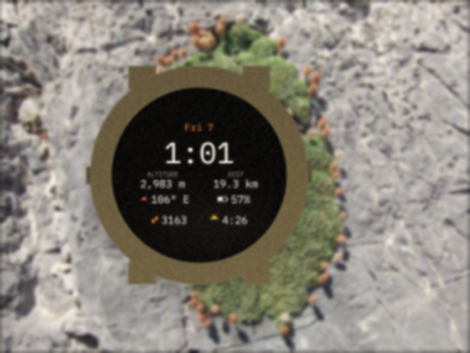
1:01
